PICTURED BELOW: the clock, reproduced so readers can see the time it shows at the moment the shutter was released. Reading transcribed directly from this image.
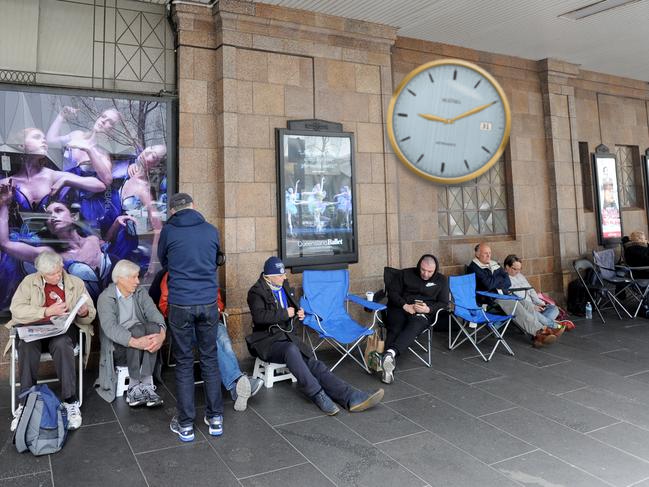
9:10
